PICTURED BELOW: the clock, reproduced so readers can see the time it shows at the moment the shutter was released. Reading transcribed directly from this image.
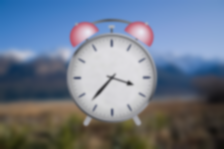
3:37
